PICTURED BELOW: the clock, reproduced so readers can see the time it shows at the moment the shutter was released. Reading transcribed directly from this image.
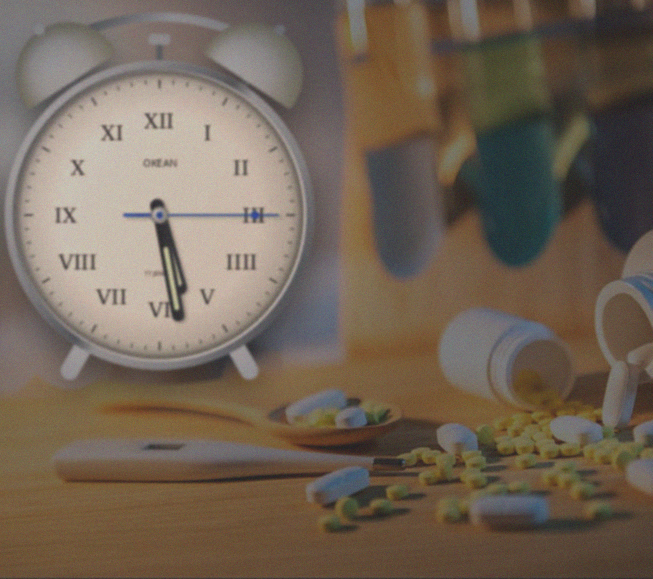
5:28:15
